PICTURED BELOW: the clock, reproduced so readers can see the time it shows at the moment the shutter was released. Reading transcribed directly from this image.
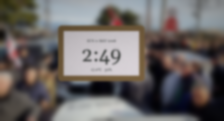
2:49
